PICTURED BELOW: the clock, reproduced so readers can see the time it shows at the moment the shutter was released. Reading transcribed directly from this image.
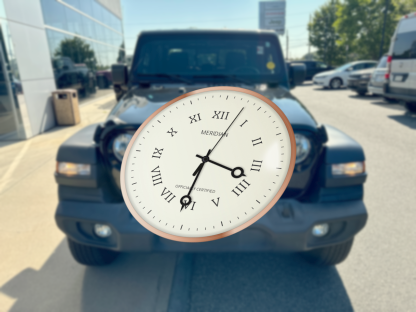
3:31:03
